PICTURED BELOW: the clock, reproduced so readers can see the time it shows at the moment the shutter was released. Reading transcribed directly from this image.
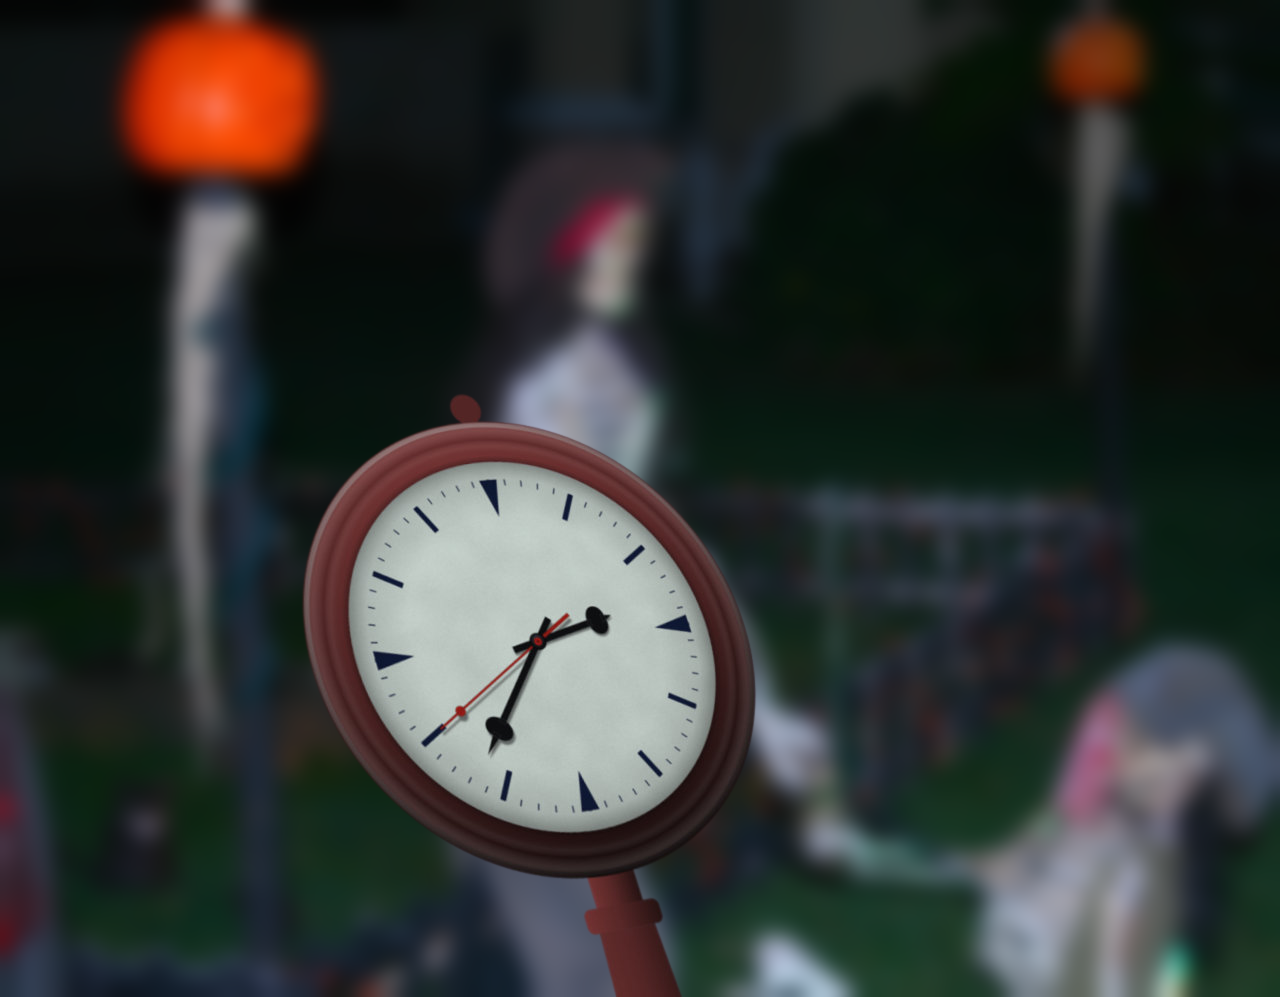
2:36:40
